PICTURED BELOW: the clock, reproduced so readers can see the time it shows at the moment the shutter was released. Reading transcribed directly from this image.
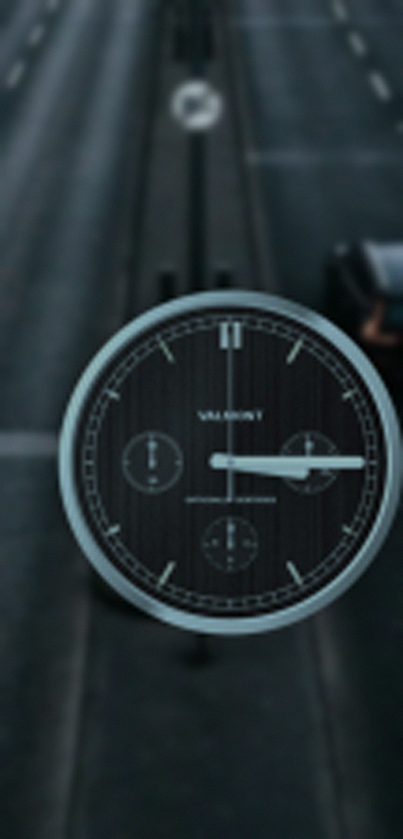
3:15
